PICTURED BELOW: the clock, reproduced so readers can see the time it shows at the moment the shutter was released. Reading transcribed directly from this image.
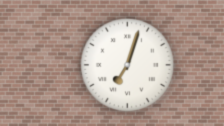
7:03
